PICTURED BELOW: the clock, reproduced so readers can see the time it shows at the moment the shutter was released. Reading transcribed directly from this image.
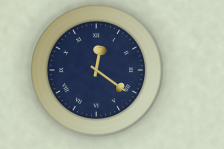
12:21
